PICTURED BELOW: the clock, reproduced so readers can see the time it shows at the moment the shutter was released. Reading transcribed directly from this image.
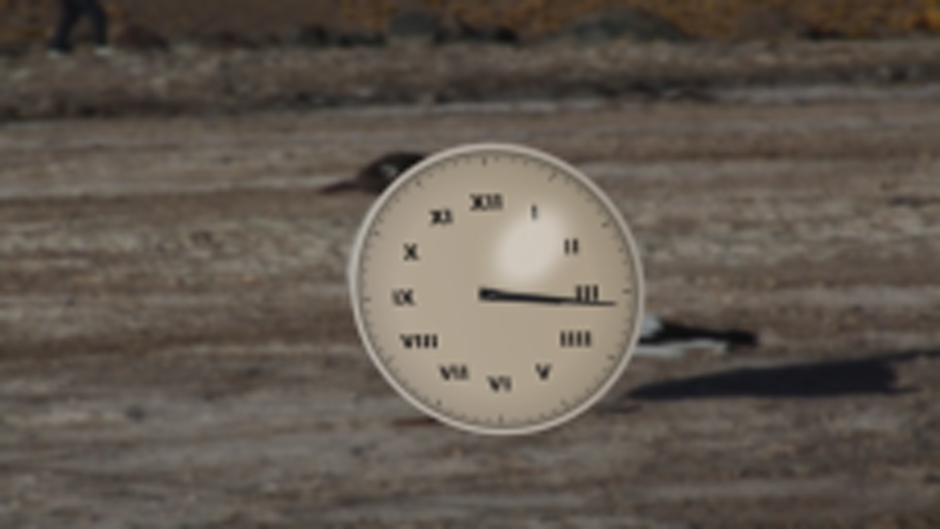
3:16
